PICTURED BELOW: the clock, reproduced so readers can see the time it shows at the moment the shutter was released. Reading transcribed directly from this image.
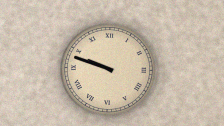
9:48
